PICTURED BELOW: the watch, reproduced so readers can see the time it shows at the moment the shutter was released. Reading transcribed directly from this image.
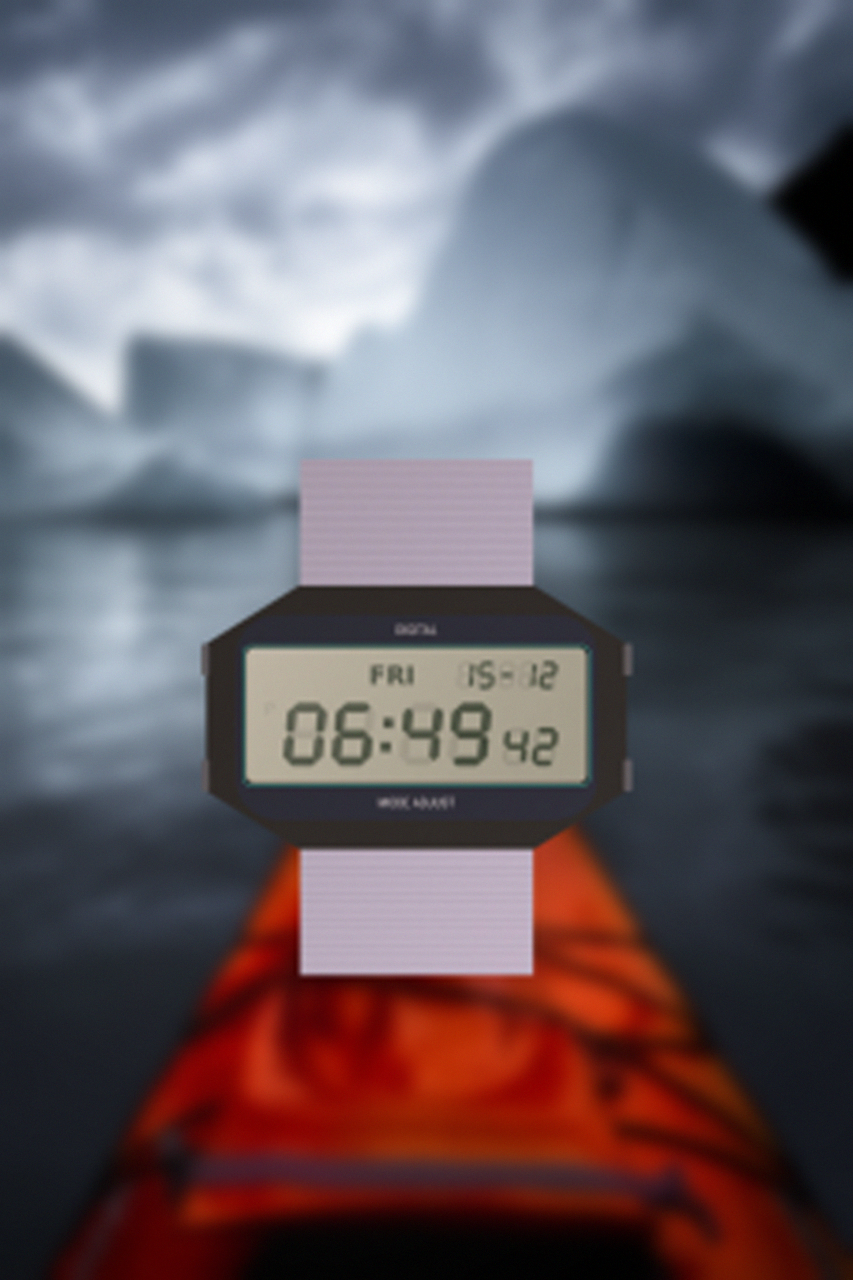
6:49:42
